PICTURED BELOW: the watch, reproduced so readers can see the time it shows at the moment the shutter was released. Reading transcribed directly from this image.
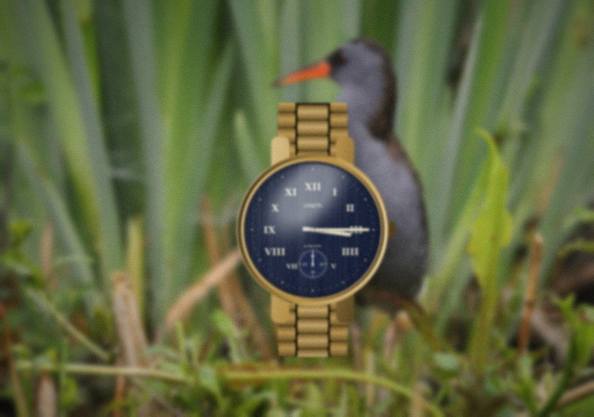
3:15
